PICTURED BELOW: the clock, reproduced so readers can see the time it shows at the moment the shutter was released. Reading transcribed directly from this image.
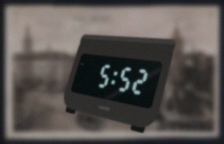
5:52
